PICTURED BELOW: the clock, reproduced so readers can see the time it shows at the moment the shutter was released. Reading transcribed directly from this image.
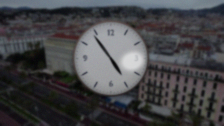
4:54
